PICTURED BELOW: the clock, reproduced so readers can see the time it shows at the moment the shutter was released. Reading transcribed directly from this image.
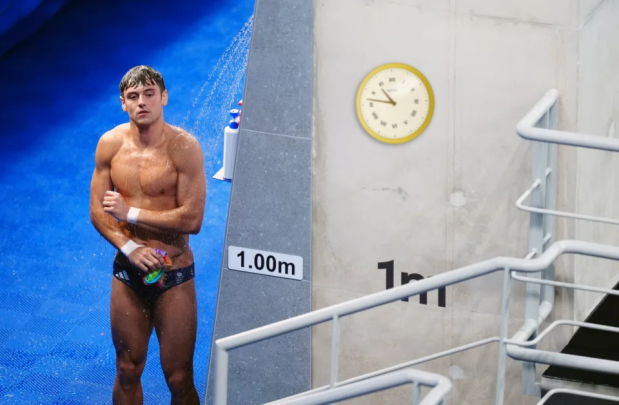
10:47
